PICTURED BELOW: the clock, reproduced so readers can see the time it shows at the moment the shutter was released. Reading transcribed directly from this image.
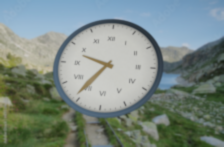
9:36
